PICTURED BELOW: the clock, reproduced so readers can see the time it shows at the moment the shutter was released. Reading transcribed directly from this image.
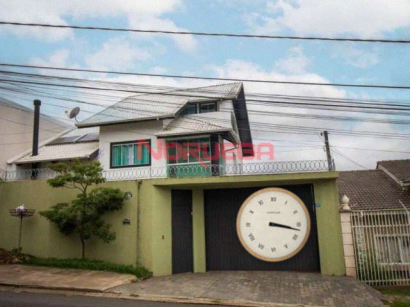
3:17
